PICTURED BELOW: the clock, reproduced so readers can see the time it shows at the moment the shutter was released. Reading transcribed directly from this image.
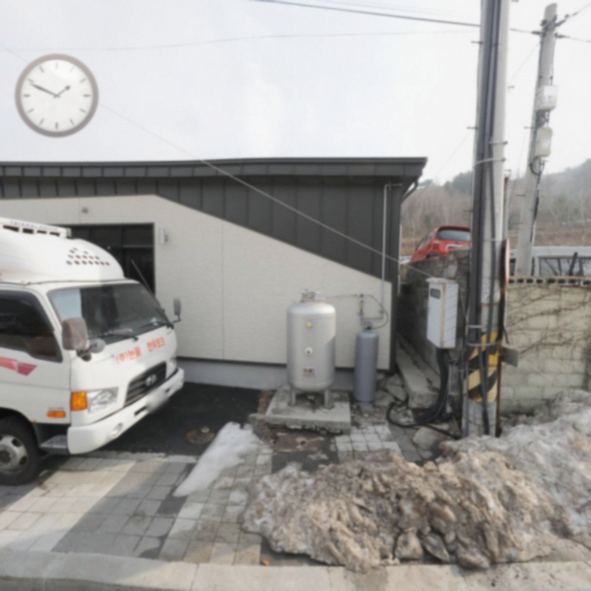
1:49
